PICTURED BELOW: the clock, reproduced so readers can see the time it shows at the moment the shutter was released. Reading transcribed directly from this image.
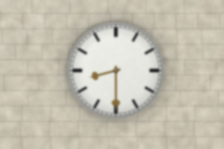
8:30
